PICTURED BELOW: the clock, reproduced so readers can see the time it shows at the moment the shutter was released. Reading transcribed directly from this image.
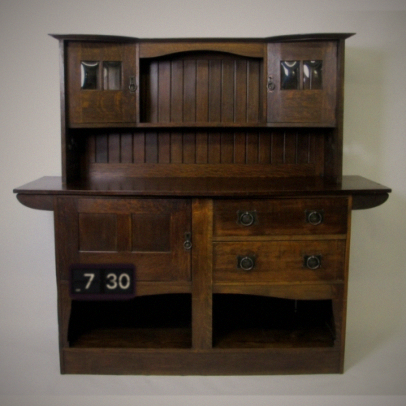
7:30
